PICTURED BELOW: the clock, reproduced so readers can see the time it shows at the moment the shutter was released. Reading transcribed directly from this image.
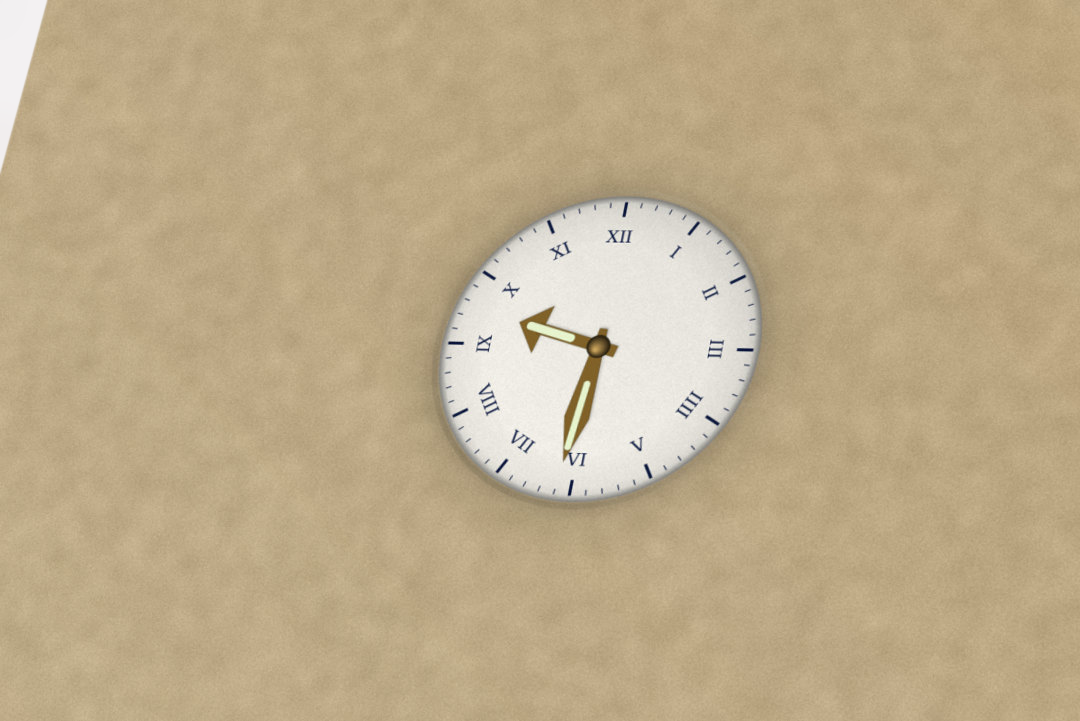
9:31
